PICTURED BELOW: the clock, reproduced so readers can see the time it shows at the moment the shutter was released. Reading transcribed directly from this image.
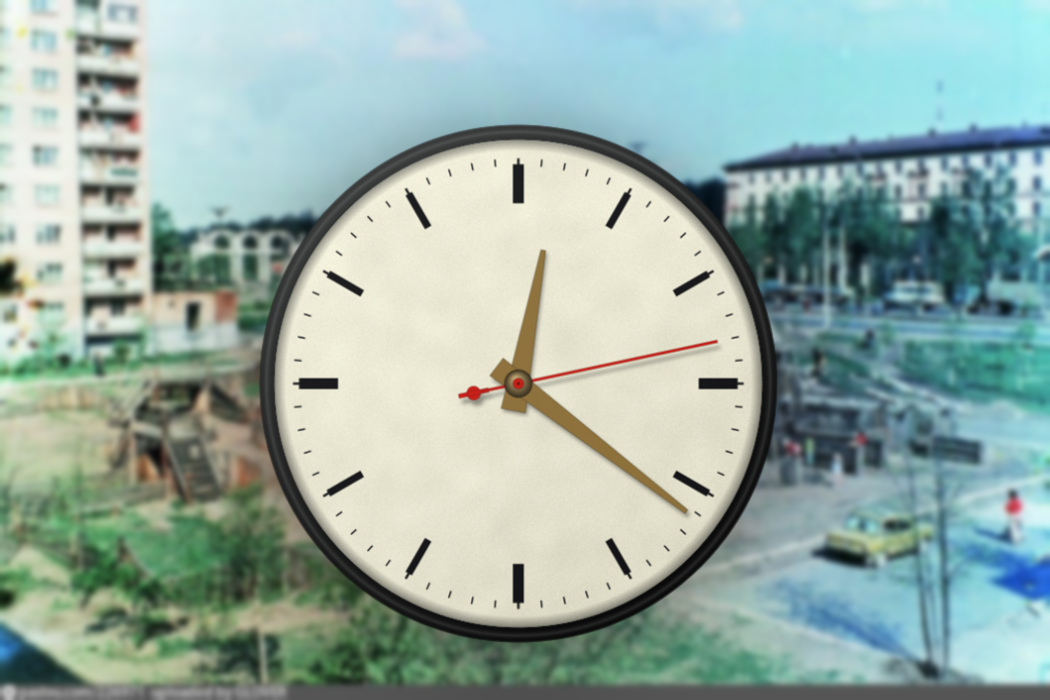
12:21:13
